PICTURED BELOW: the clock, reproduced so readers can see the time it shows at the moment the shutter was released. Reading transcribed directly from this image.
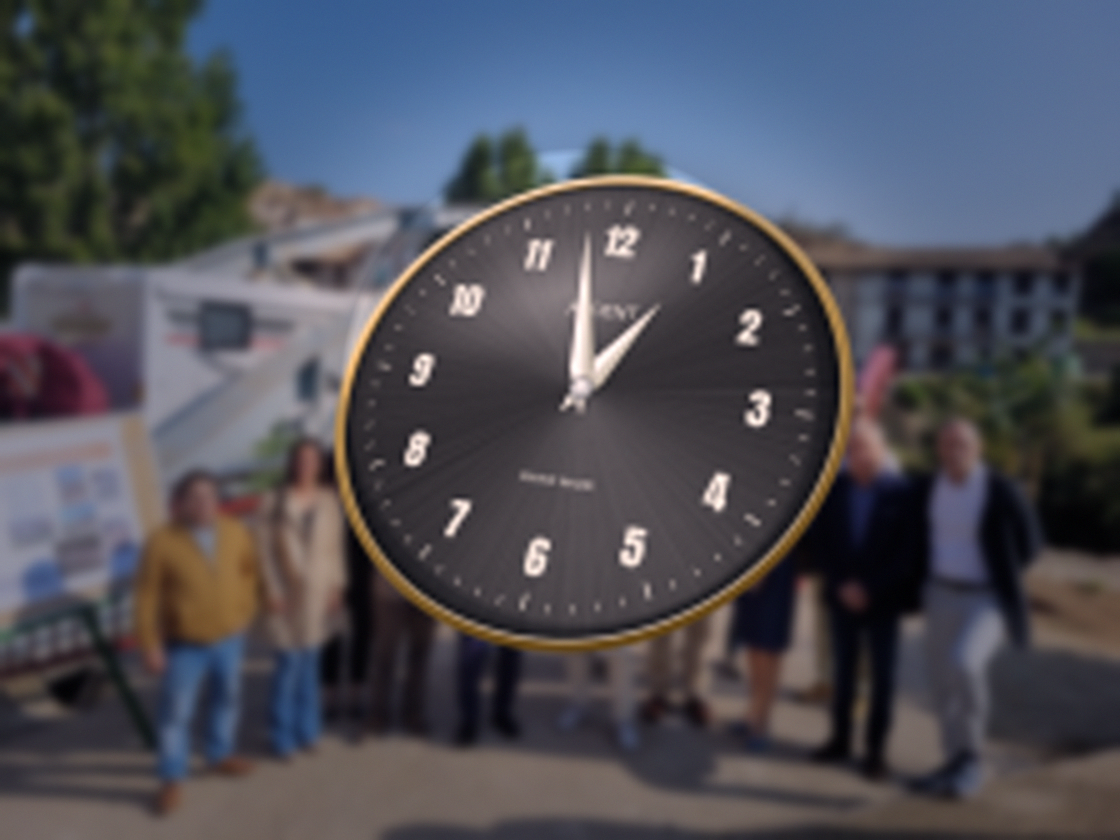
12:58
